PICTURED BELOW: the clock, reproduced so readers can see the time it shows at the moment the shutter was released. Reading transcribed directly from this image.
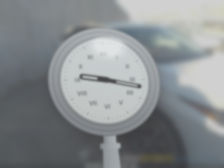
9:17
